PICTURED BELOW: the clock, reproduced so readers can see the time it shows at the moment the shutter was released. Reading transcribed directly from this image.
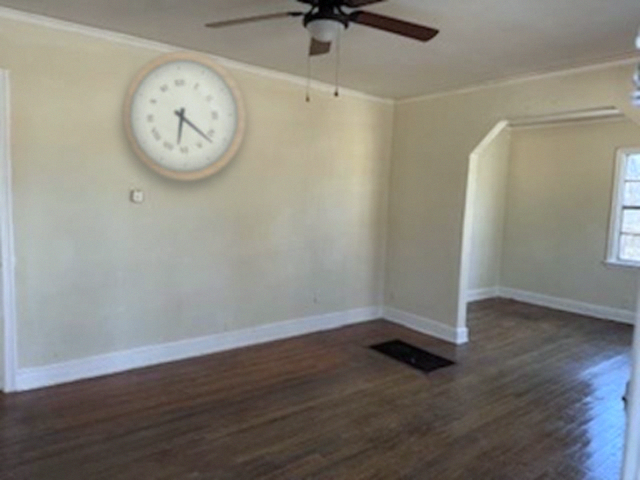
6:22
